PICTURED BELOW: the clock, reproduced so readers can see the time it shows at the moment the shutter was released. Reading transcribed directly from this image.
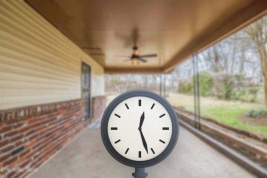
12:27
